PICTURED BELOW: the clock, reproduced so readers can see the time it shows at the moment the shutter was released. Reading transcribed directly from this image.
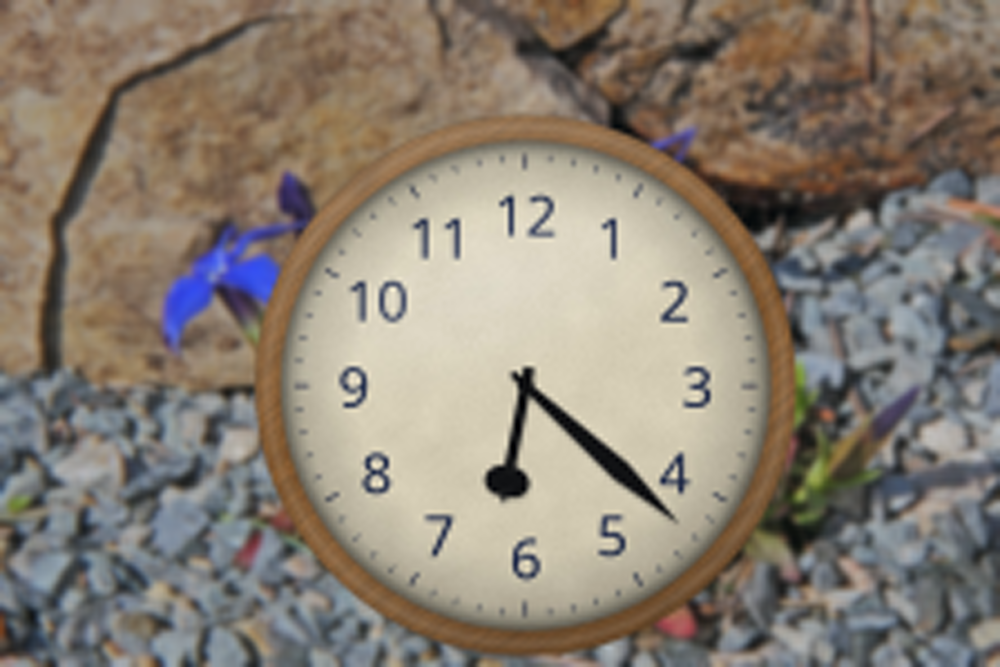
6:22
